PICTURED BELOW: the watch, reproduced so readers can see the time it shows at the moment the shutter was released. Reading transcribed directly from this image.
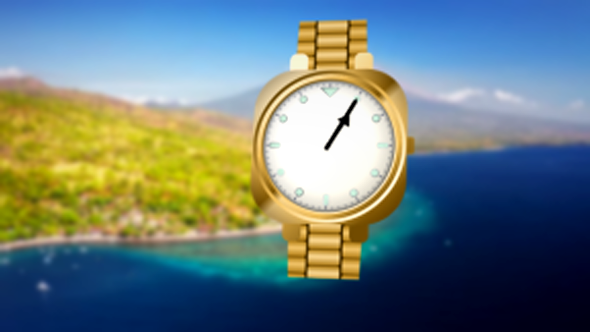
1:05
